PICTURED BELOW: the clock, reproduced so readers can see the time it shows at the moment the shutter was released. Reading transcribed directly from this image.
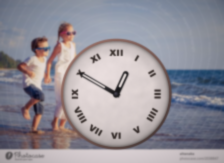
12:50
